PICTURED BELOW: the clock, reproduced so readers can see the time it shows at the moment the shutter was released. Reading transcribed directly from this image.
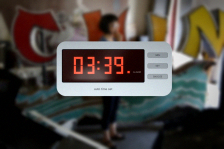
3:39
